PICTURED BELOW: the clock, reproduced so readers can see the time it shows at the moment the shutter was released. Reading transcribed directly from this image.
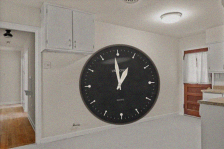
12:59
